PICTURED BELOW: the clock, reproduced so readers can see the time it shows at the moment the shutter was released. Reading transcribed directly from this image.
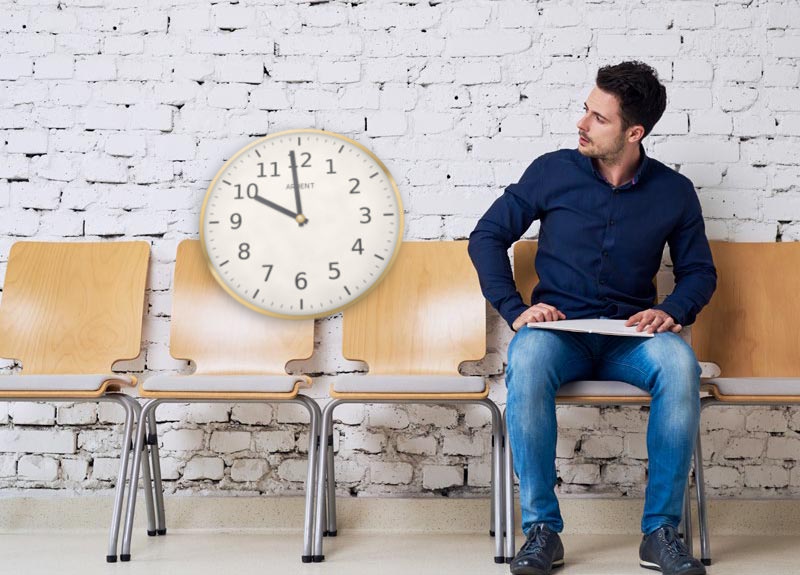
9:59
